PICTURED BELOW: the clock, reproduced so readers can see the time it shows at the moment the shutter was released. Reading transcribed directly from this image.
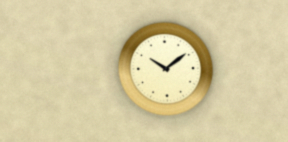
10:09
